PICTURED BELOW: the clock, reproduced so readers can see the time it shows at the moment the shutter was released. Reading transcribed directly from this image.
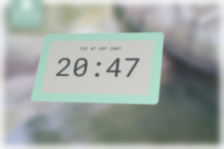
20:47
